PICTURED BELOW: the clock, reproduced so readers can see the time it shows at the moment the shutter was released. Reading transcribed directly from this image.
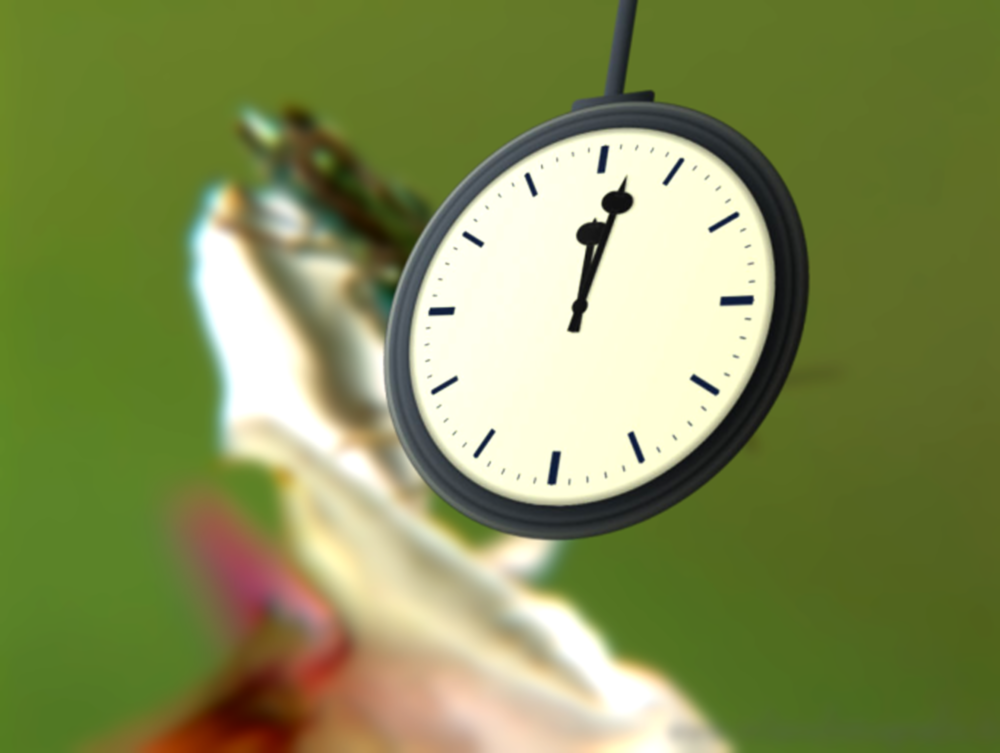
12:02
